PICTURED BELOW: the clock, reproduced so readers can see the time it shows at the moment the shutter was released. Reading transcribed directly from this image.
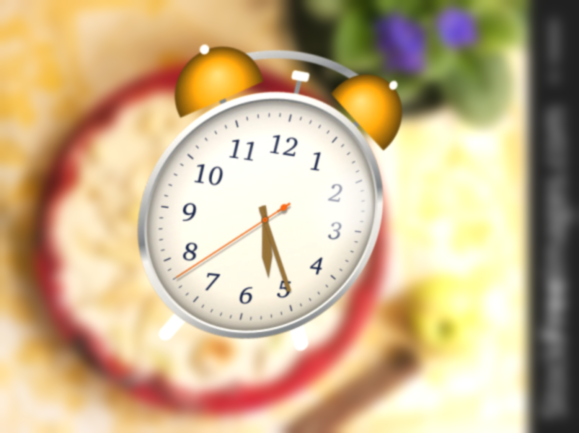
5:24:38
